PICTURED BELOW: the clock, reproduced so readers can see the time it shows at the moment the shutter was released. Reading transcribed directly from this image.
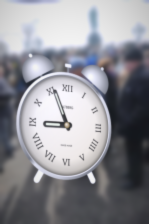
8:56
